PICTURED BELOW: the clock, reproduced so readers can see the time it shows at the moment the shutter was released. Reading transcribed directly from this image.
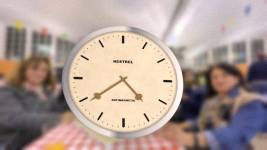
4:39
